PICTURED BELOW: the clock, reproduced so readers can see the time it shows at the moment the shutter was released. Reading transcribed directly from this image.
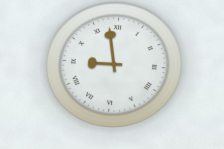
8:58
